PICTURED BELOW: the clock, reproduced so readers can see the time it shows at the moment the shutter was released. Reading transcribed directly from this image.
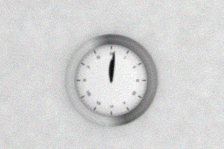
12:01
